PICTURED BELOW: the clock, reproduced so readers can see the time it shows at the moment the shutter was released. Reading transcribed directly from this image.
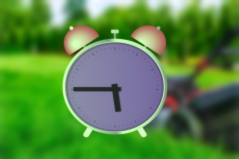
5:45
